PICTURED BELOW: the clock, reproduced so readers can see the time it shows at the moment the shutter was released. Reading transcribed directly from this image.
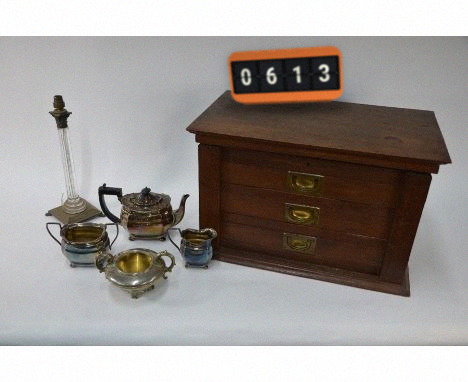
6:13
